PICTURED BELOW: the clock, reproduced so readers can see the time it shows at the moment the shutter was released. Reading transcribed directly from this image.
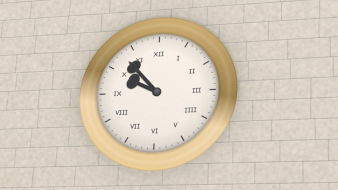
9:53
